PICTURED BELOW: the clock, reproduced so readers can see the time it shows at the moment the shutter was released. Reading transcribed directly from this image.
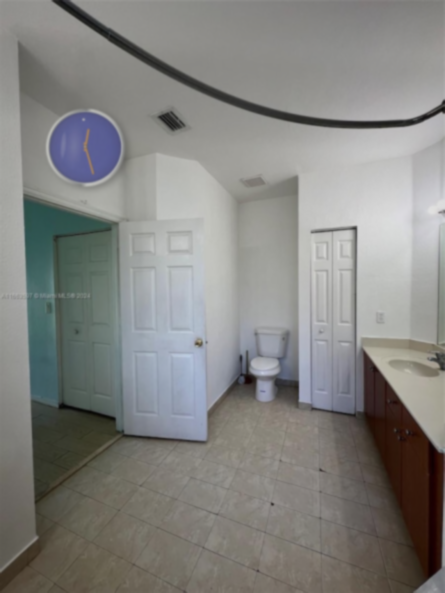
12:28
